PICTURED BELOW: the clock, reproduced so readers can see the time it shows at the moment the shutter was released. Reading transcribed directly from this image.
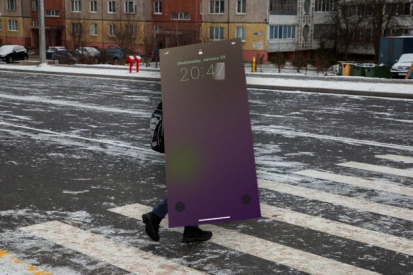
20:47
